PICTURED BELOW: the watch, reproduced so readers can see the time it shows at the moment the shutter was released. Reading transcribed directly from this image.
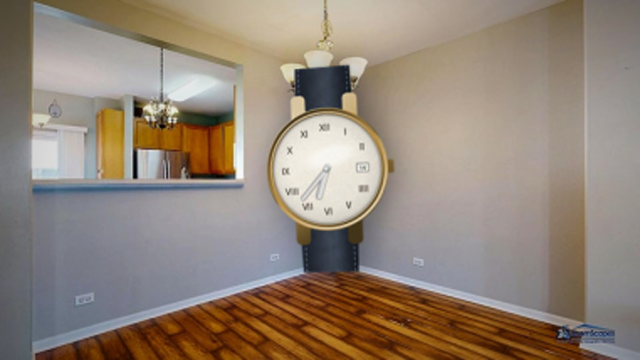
6:37
